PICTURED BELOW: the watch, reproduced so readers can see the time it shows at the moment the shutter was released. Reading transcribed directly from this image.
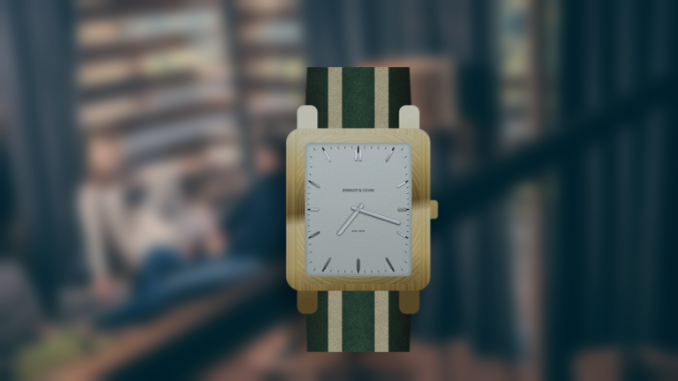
7:18
